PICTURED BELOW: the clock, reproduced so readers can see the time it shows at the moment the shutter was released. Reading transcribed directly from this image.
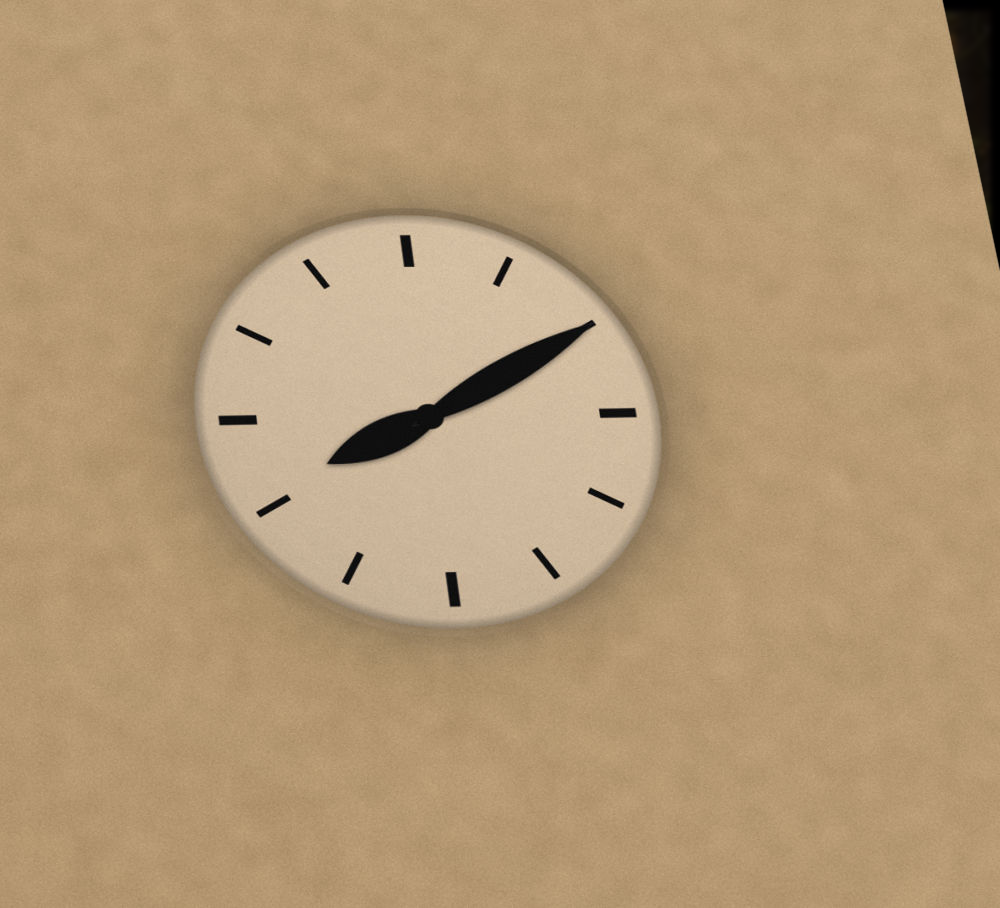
8:10
